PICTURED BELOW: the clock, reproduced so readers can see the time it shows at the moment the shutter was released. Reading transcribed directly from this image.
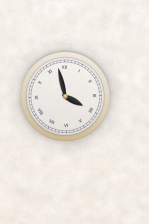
3:58
